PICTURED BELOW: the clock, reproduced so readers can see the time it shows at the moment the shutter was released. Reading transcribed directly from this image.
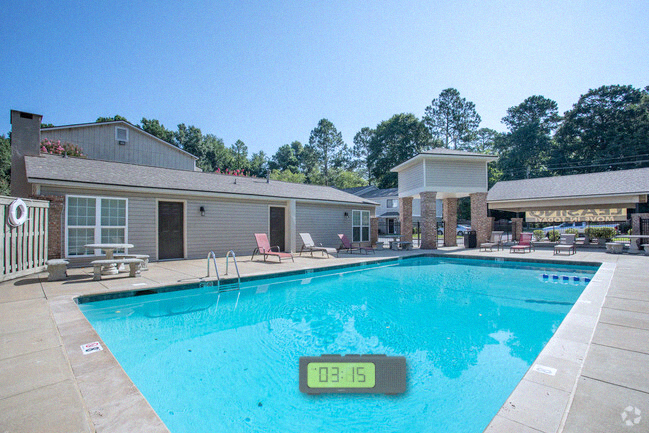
3:15
